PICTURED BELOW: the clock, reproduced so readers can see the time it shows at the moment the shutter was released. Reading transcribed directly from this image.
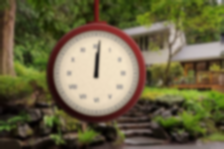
12:01
